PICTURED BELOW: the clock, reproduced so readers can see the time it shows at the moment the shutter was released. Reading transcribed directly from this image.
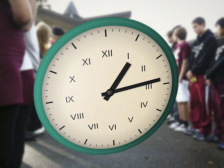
1:14
